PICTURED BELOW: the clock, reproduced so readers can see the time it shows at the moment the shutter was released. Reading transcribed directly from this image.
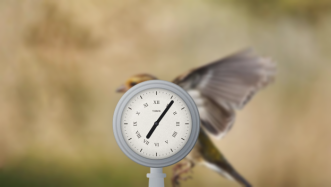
7:06
